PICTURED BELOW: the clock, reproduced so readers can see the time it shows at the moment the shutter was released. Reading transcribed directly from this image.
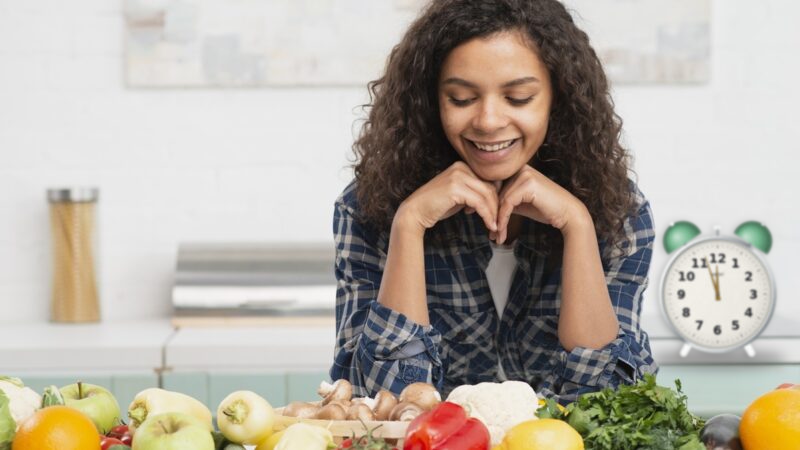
11:57
